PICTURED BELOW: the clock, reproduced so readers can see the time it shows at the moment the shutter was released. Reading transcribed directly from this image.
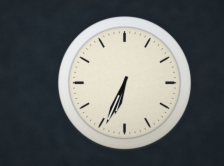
6:34
